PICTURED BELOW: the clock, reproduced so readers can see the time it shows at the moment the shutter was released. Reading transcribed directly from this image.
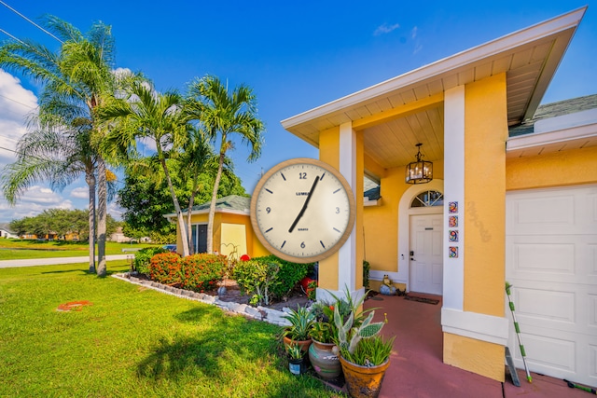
7:04
